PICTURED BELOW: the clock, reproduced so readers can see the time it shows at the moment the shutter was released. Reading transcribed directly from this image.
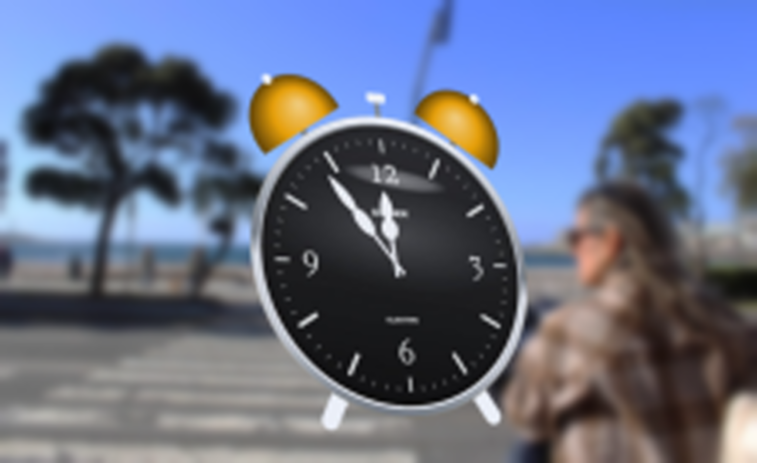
11:54
